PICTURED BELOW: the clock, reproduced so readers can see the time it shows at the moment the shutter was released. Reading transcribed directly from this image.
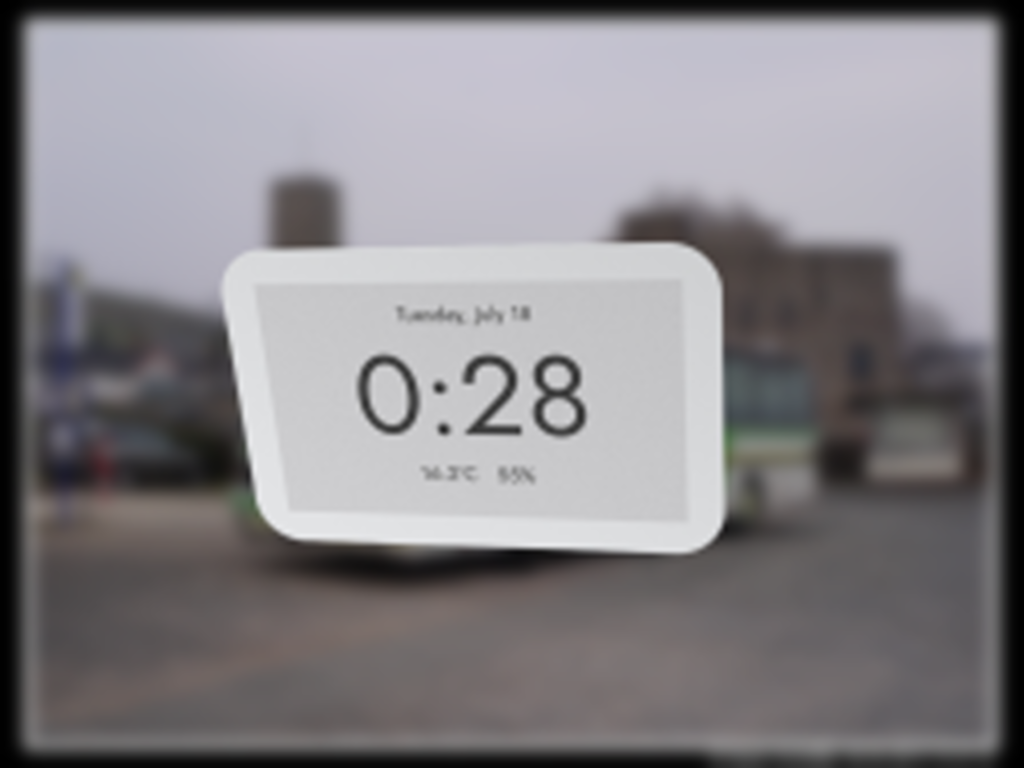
0:28
